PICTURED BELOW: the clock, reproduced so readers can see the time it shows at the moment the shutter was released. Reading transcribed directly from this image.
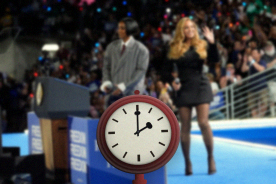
2:00
